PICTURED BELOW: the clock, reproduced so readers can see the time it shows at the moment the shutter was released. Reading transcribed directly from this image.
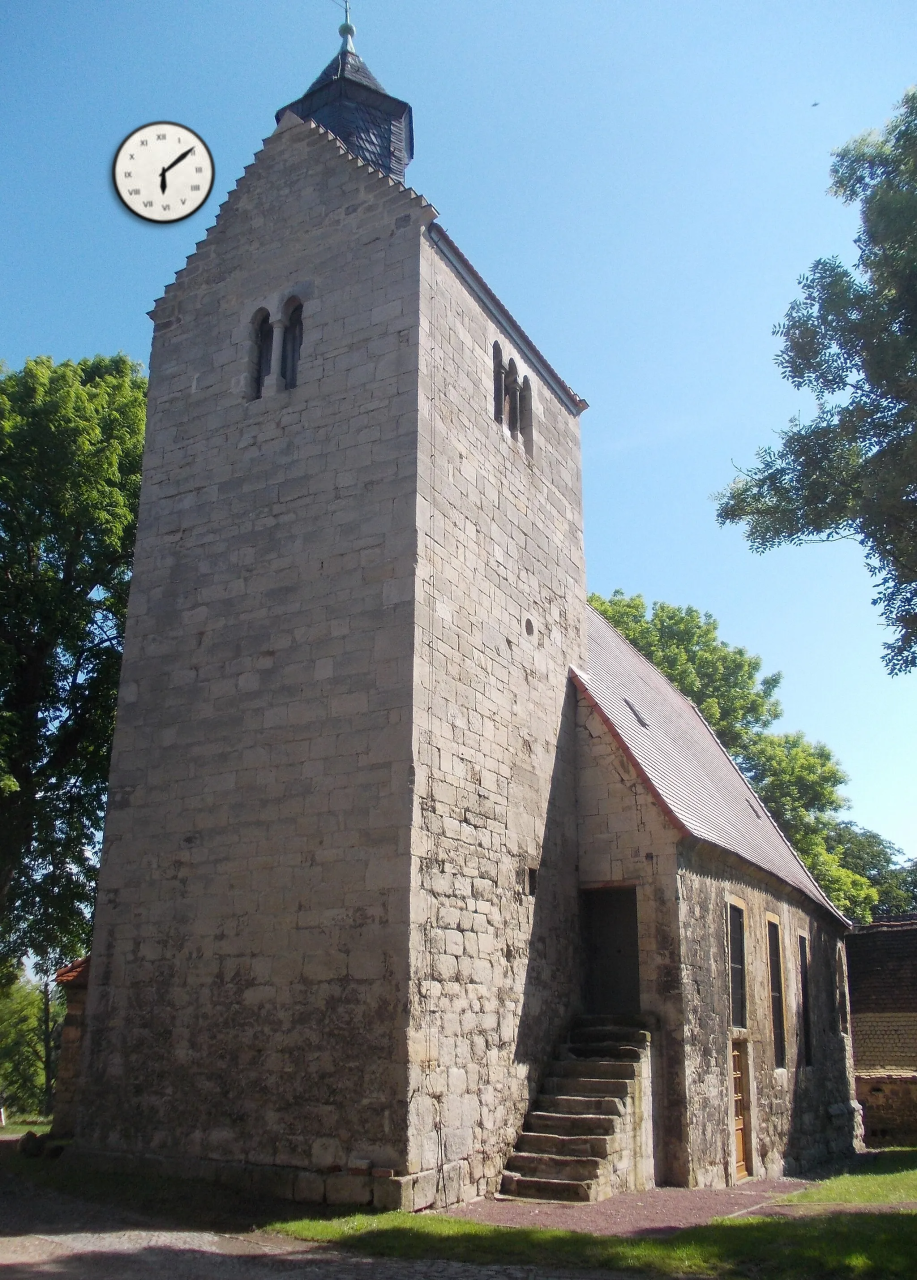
6:09
